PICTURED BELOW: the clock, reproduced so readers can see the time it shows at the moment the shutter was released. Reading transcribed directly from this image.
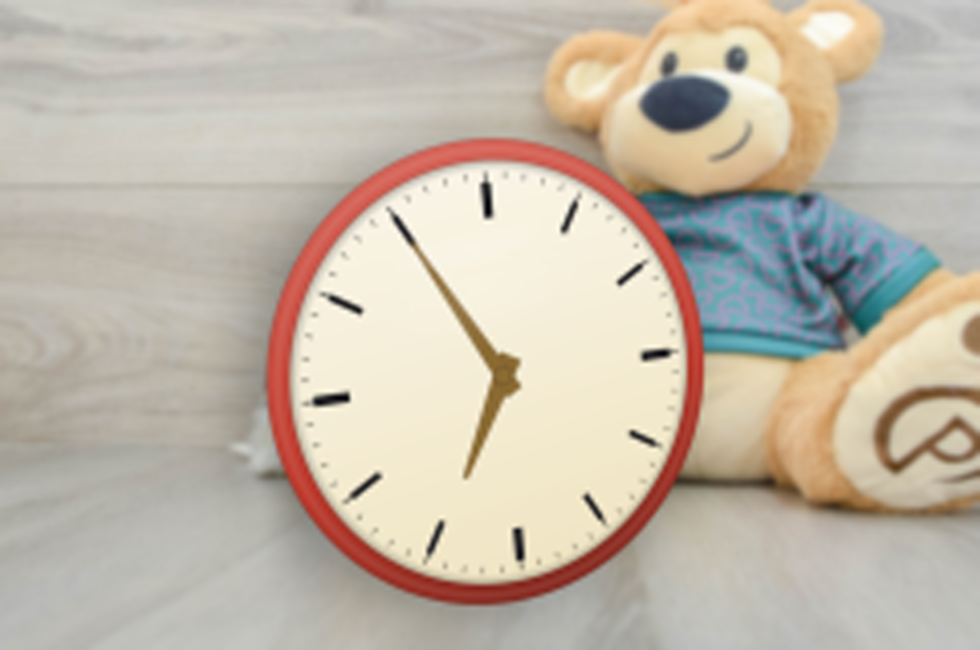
6:55
